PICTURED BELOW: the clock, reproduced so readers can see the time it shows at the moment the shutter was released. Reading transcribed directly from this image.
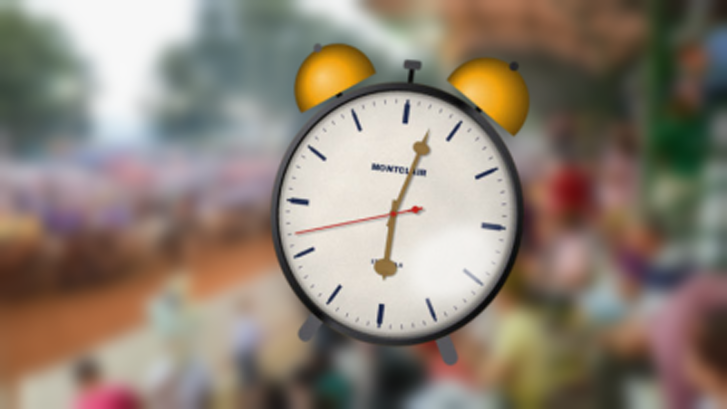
6:02:42
